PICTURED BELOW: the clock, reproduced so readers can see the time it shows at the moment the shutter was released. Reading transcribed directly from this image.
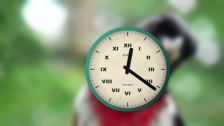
12:21
